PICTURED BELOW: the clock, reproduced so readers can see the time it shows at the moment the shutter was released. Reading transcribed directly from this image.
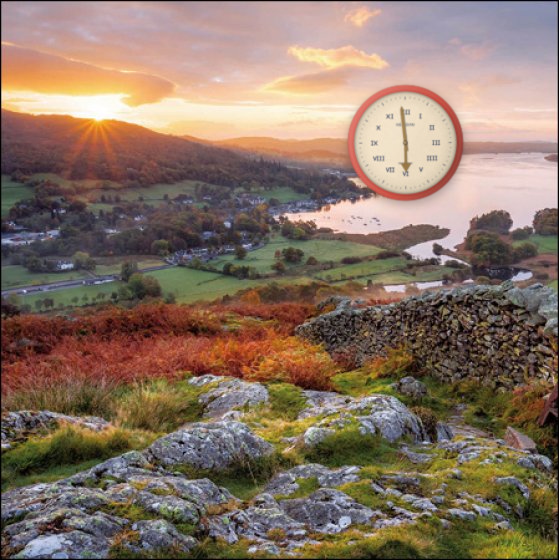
5:59
